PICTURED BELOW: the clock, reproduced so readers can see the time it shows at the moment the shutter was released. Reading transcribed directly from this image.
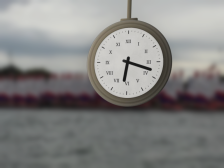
6:18
